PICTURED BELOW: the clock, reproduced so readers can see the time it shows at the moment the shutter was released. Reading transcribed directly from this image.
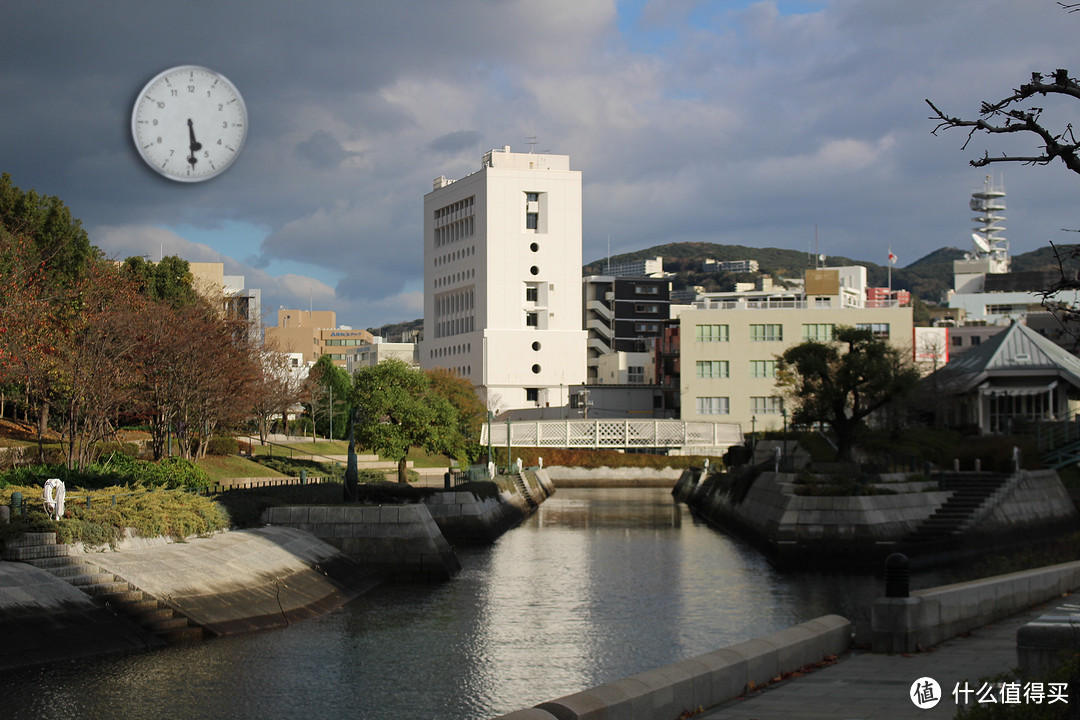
5:29
